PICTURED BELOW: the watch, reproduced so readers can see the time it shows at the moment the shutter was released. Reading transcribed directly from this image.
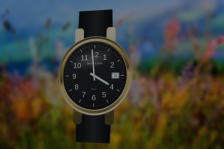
3:59
